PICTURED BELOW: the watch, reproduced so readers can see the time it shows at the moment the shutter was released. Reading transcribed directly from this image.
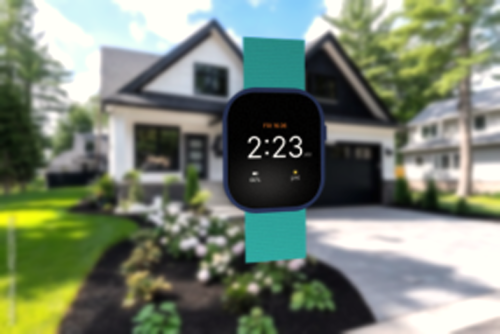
2:23
